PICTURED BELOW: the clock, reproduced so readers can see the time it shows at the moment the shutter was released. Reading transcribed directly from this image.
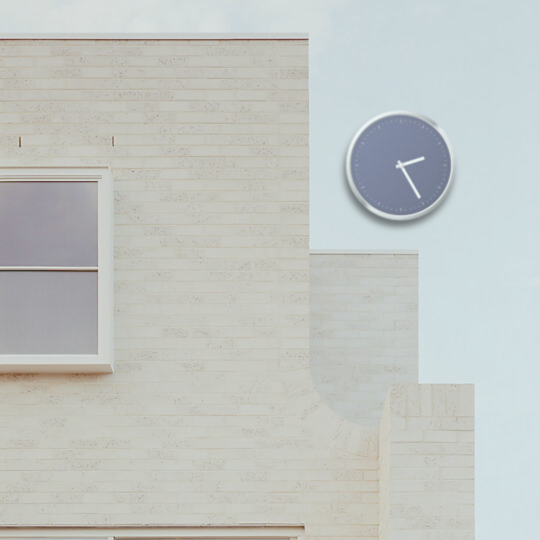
2:25
